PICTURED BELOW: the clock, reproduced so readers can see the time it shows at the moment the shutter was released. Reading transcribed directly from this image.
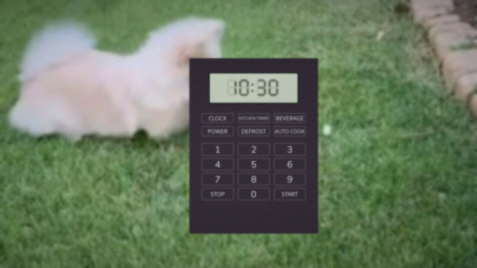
10:30
